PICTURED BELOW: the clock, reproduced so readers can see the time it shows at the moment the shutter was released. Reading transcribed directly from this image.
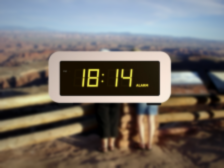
18:14
